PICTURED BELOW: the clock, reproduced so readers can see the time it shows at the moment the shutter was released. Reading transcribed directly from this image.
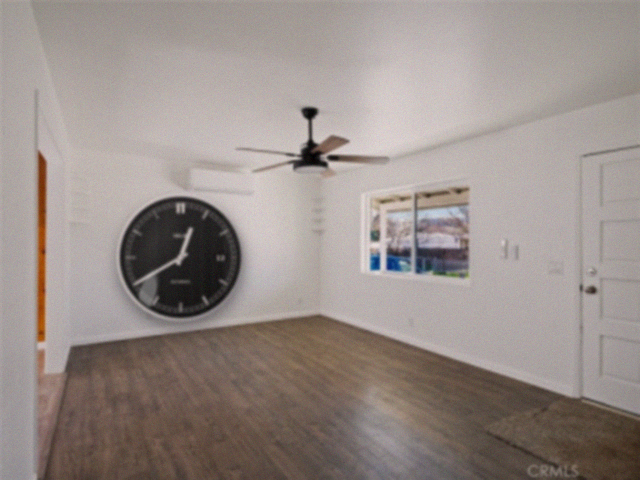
12:40
